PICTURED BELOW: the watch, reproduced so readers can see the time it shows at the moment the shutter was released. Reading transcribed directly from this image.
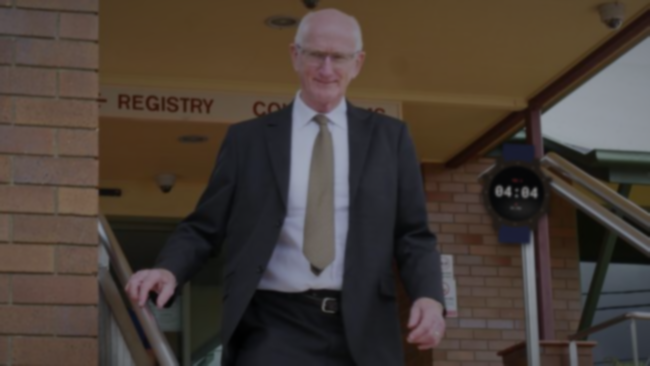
4:04
